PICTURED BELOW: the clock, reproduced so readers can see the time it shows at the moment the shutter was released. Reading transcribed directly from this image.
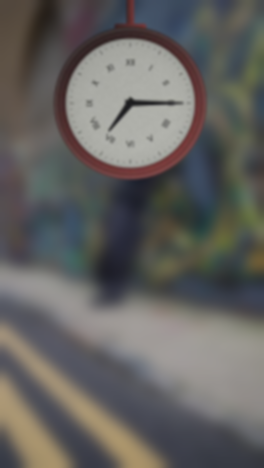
7:15
